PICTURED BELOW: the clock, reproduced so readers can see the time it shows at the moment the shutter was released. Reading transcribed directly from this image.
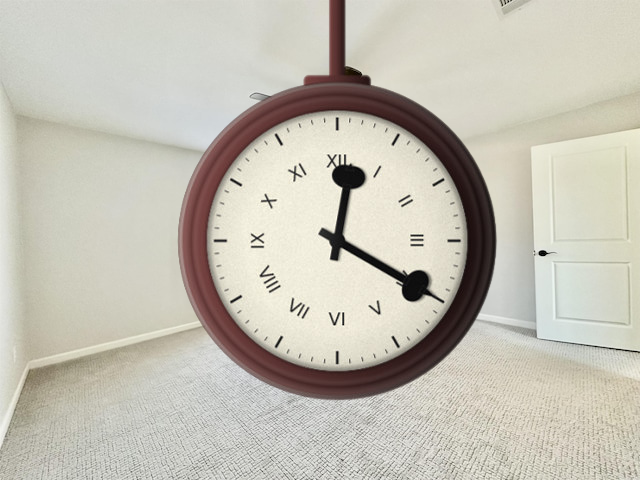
12:20
